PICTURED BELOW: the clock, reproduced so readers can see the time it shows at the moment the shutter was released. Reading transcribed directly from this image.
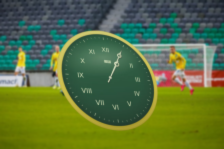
1:05
